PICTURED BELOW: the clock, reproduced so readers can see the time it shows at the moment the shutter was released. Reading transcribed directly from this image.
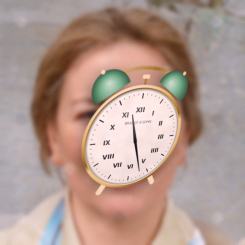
11:27
